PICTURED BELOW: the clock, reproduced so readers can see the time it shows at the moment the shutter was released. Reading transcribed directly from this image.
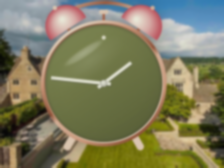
1:46
